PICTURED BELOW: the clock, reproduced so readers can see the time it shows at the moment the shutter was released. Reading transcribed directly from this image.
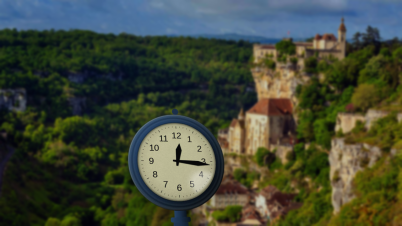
12:16
